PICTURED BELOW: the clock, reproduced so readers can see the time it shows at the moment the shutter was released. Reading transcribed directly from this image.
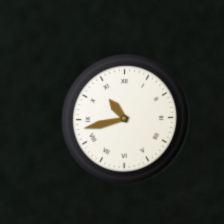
10:43
